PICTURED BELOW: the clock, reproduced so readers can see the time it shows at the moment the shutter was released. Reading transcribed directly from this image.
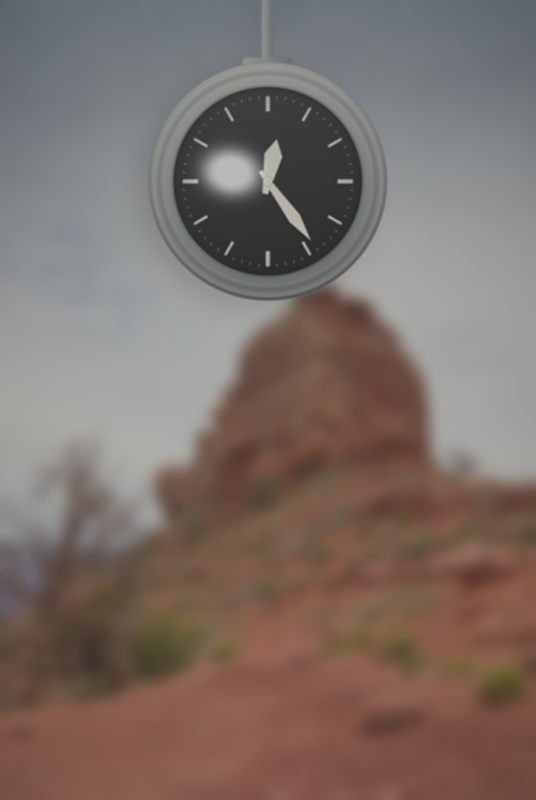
12:24
